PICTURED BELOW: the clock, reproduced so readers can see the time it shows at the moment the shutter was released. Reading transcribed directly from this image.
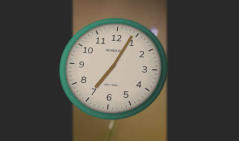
7:04
